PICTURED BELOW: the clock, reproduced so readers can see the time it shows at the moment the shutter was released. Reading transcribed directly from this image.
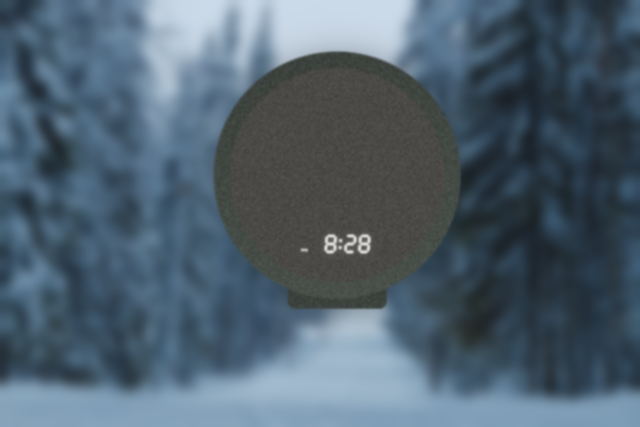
8:28
